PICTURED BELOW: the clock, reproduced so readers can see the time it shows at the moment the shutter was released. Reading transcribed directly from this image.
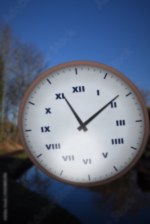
11:09
